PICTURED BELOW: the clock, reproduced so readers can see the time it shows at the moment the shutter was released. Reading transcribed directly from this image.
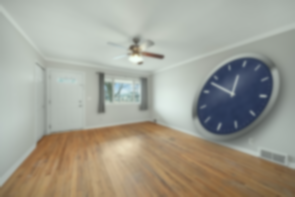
11:48
